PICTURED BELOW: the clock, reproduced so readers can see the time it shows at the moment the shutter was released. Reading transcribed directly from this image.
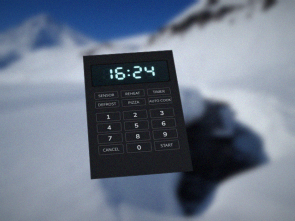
16:24
